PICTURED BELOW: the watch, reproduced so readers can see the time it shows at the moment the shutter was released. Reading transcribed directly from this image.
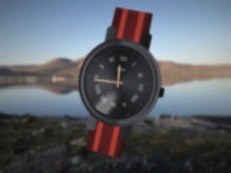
11:44
